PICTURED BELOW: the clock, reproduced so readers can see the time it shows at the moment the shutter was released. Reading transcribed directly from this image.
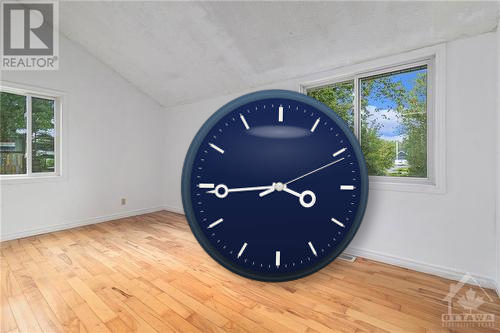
3:44:11
